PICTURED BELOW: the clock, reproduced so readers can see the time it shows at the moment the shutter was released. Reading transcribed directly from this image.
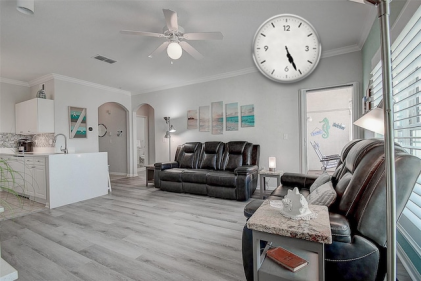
5:26
